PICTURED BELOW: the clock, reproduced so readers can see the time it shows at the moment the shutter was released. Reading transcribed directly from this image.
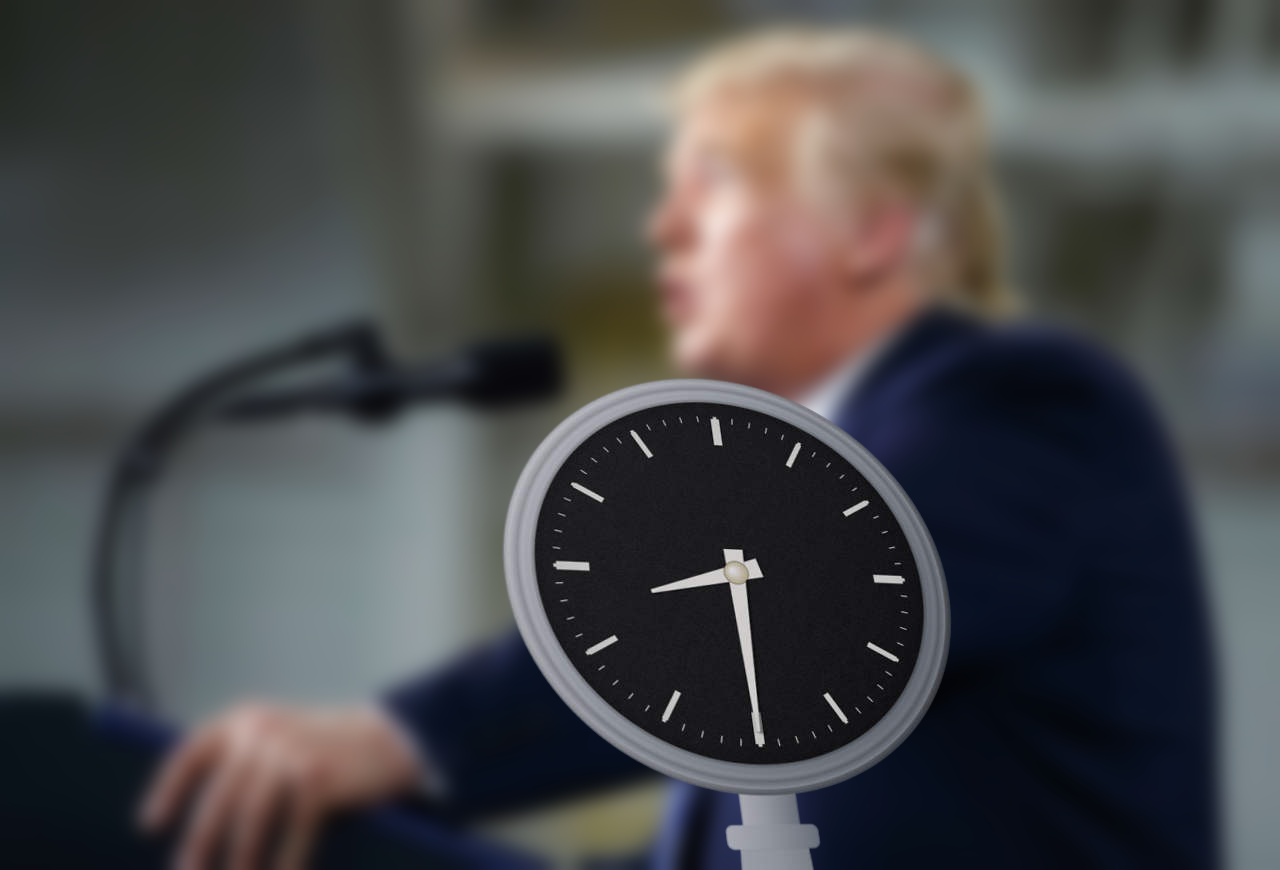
8:30
